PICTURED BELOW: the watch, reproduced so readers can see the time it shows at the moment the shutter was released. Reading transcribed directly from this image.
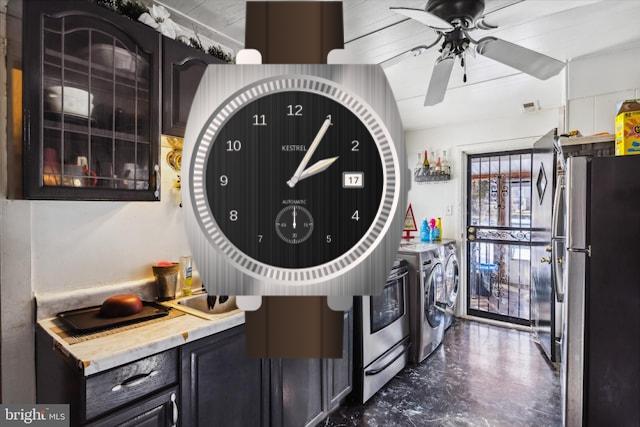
2:05
